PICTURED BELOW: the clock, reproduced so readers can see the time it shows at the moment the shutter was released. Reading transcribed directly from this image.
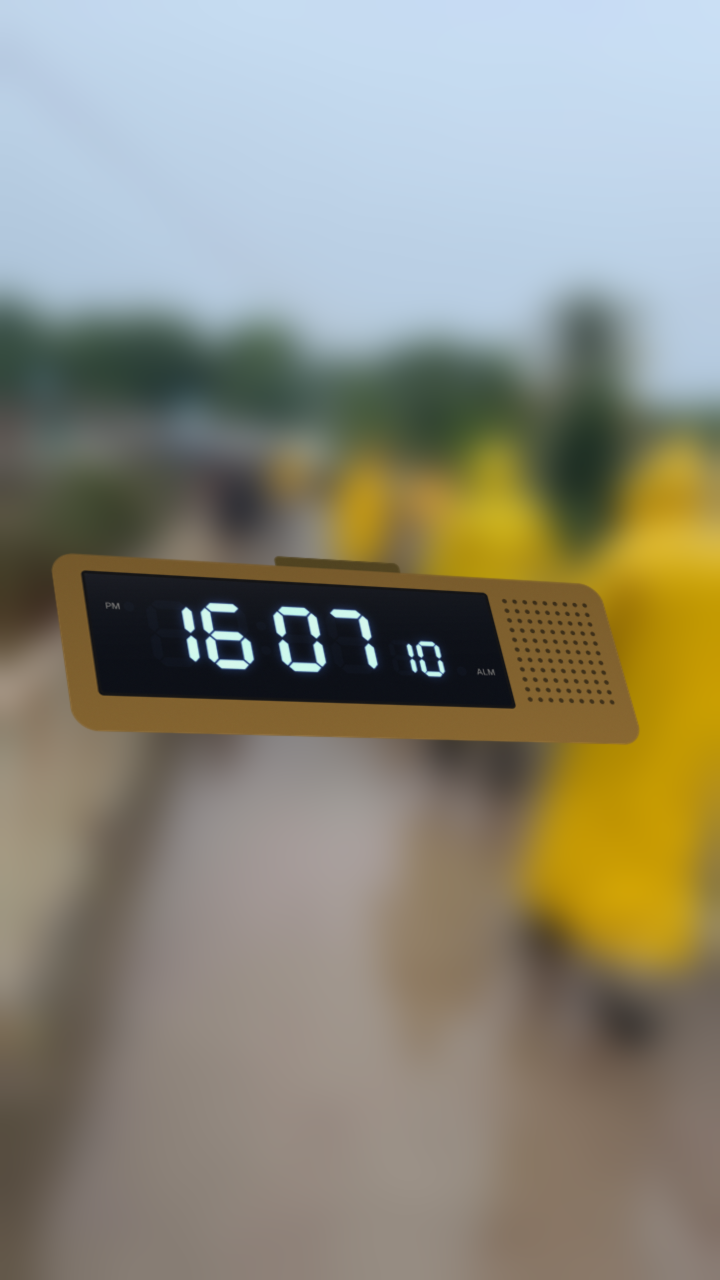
16:07:10
